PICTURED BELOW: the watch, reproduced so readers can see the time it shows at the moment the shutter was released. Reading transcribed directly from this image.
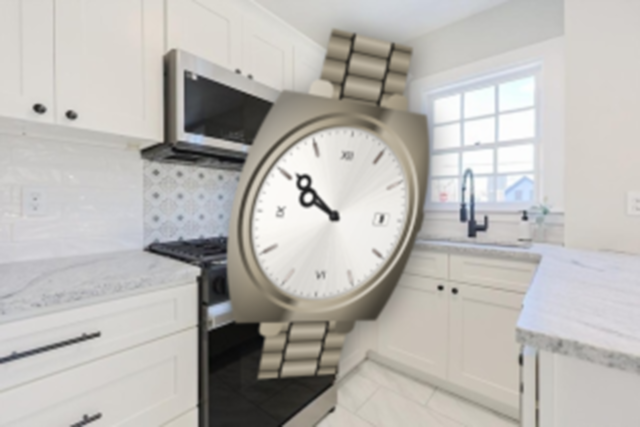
9:51
